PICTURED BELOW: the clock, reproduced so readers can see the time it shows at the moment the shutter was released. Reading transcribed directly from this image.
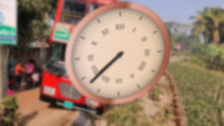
7:38
